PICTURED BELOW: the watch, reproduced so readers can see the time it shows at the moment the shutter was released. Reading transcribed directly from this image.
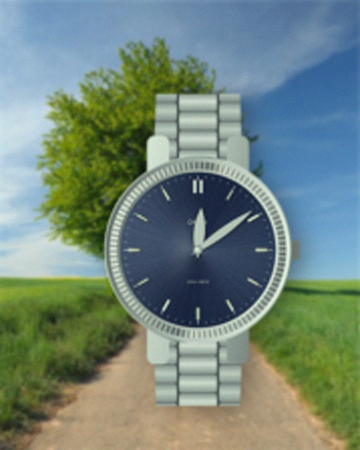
12:09
